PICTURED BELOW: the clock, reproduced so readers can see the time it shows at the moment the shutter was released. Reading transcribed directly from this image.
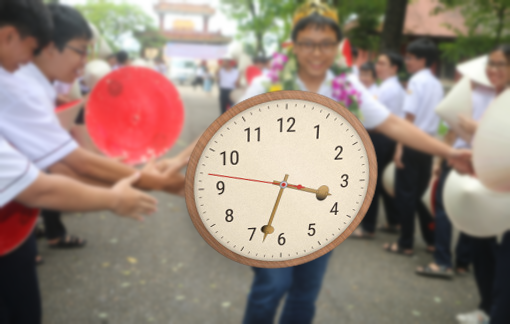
3:32:47
